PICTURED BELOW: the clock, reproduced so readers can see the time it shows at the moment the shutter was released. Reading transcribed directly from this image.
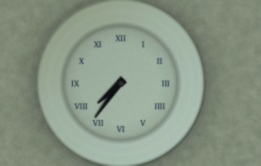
7:36
